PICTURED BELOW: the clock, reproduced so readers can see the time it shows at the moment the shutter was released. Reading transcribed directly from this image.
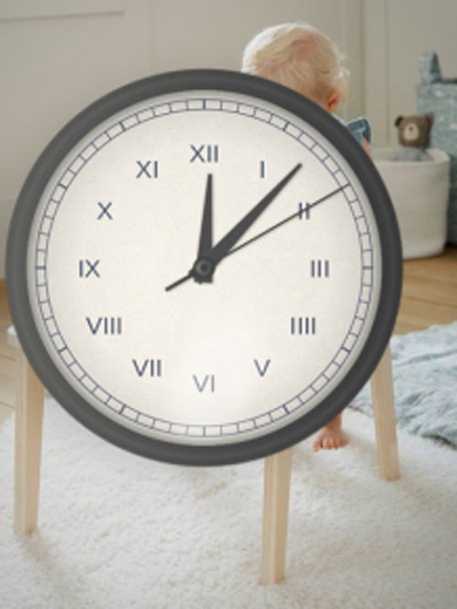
12:07:10
